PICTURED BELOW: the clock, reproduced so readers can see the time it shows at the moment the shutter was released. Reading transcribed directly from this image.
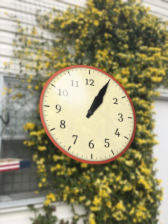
1:05
